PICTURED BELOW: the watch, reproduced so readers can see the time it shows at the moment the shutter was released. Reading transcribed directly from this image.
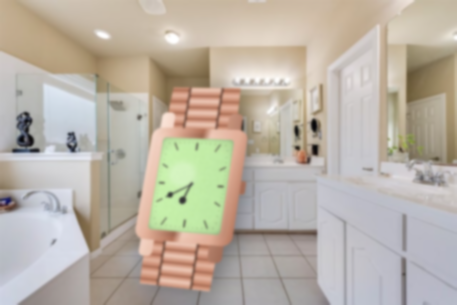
6:40
